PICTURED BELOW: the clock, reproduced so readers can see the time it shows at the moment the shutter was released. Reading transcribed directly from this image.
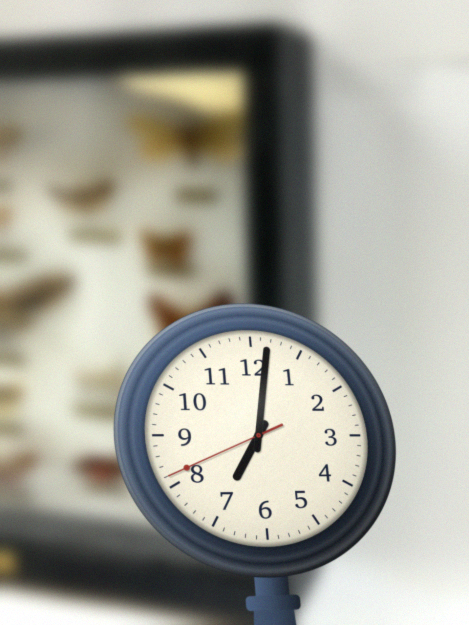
7:01:41
